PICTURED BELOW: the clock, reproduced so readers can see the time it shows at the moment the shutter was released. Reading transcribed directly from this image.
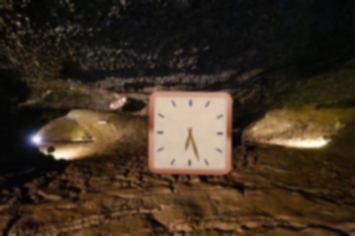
6:27
